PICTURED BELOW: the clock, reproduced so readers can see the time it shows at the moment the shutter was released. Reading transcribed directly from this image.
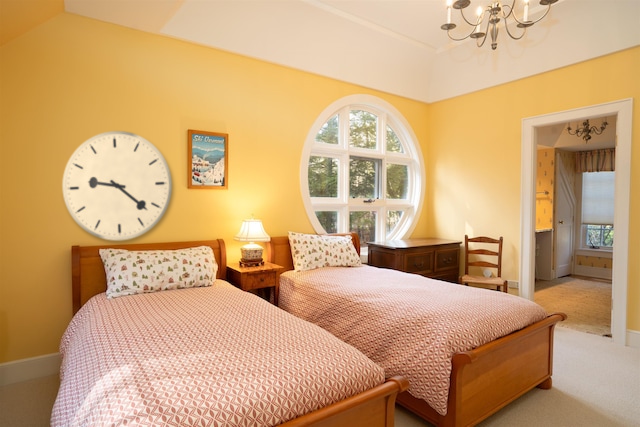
9:22
